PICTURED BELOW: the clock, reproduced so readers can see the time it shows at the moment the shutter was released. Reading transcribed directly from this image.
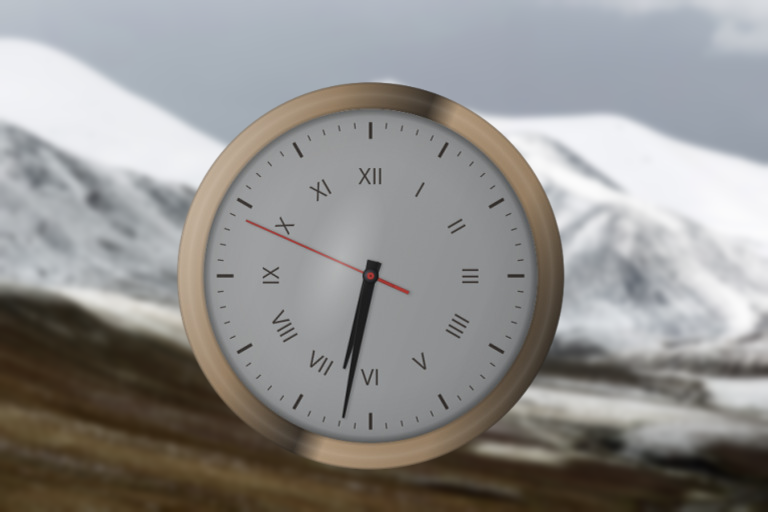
6:31:49
